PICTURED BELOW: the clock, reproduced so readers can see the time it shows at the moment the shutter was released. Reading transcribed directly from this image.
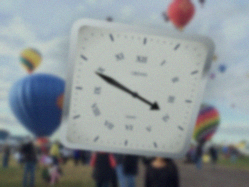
3:49
